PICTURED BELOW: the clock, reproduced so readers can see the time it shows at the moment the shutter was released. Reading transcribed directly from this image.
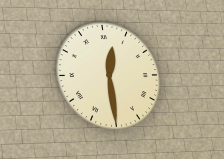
12:30
